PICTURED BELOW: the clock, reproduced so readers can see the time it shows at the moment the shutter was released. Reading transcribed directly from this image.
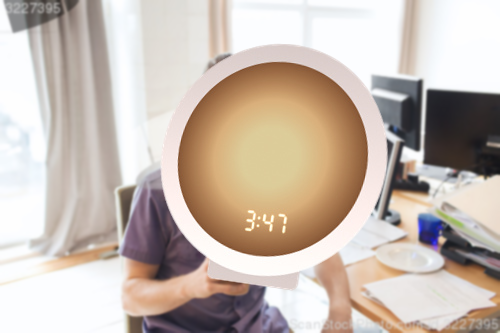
3:47
